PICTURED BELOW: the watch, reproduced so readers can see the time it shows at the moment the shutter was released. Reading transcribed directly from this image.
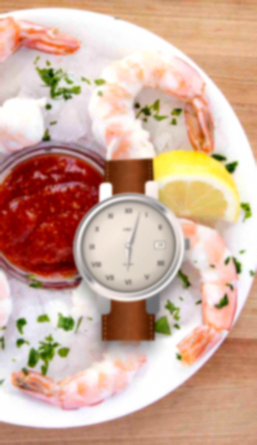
6:03
